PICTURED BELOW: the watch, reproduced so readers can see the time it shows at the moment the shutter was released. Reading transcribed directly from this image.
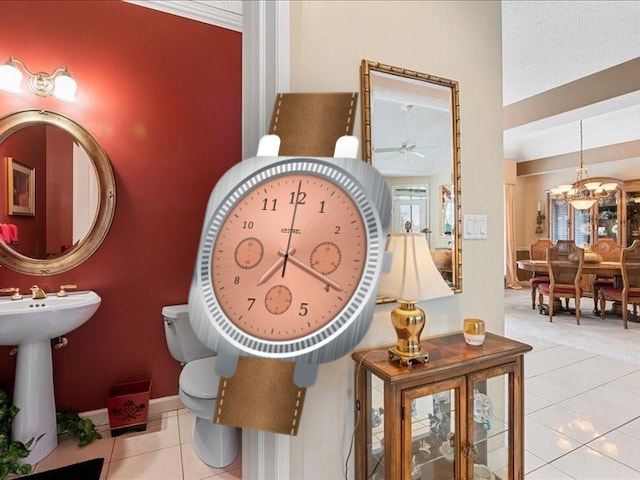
7:19
